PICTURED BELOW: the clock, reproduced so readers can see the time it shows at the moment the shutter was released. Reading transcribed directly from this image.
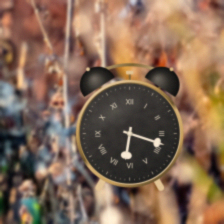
6:18
